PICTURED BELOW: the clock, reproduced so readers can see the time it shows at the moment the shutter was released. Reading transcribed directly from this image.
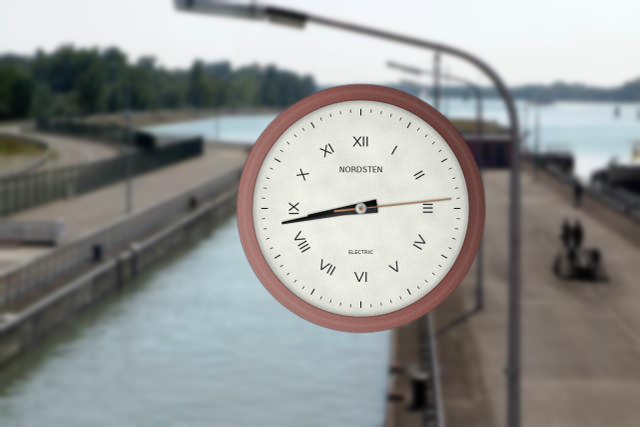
8:43:14
